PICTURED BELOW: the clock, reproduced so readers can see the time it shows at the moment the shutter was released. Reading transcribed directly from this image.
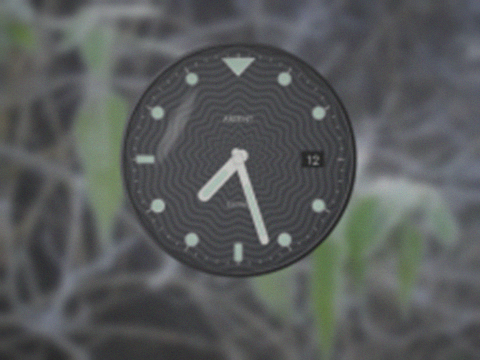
7:27
